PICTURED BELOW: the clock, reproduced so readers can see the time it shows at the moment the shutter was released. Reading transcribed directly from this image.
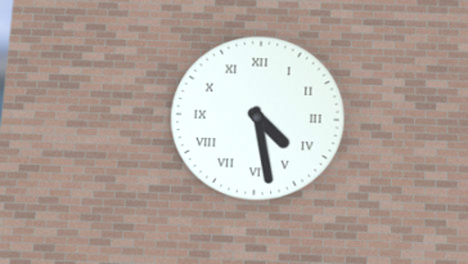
4:28
